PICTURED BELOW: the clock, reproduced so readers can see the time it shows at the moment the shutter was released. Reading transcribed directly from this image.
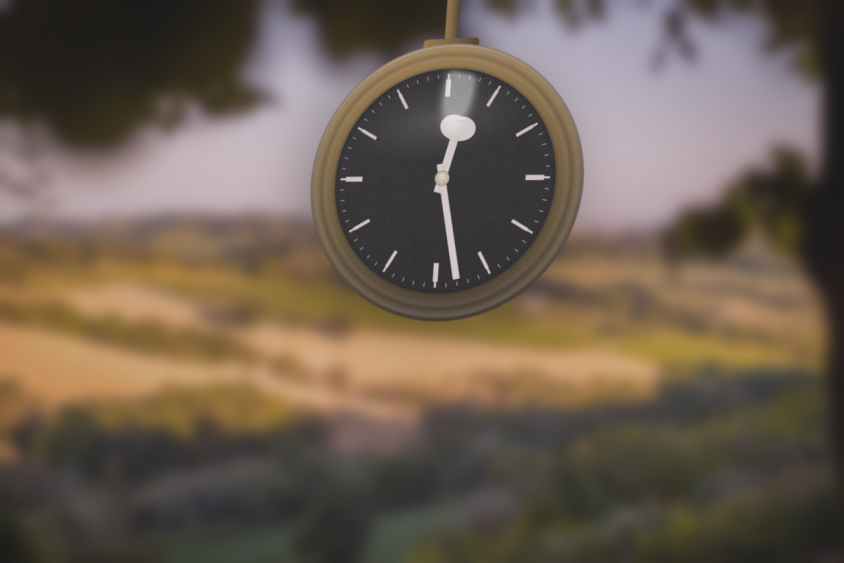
12:28
